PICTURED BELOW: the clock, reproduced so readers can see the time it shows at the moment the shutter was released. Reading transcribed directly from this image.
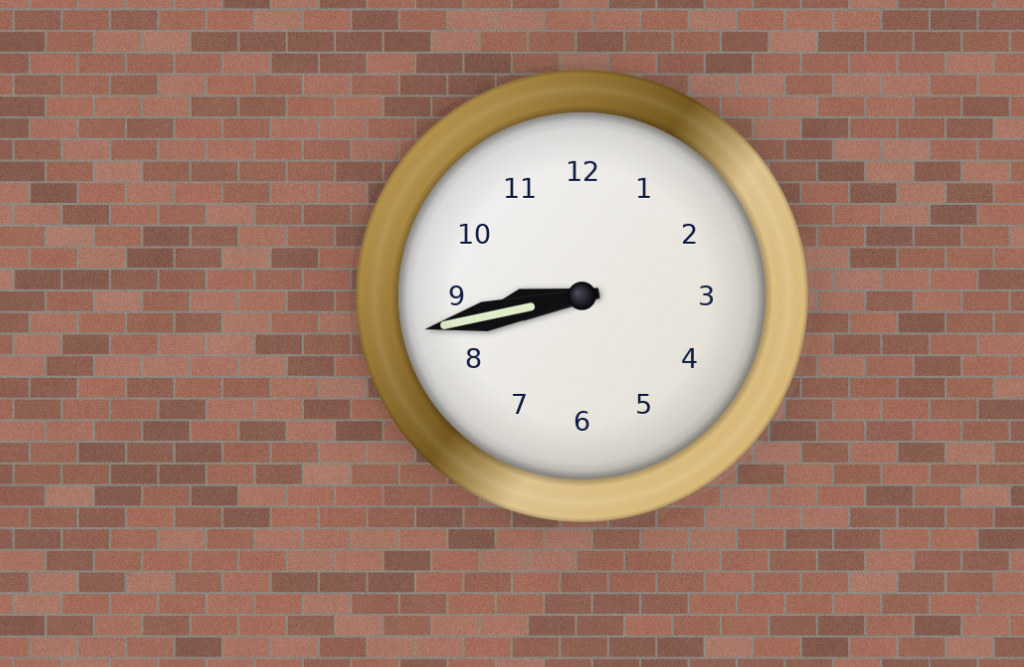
8:43
